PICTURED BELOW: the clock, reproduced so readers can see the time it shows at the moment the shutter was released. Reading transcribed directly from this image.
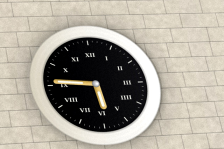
5:46
